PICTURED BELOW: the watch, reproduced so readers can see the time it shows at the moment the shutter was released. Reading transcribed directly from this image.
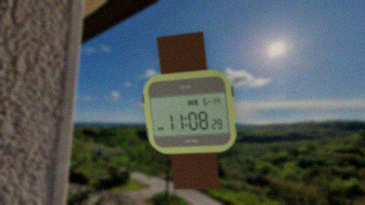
11:08
